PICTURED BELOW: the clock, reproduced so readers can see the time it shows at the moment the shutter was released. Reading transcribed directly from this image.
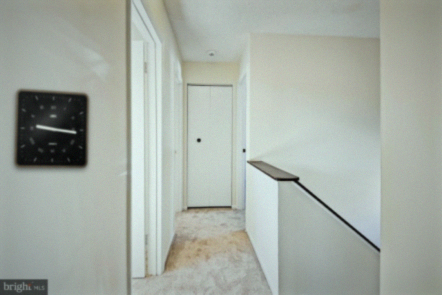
9:16
